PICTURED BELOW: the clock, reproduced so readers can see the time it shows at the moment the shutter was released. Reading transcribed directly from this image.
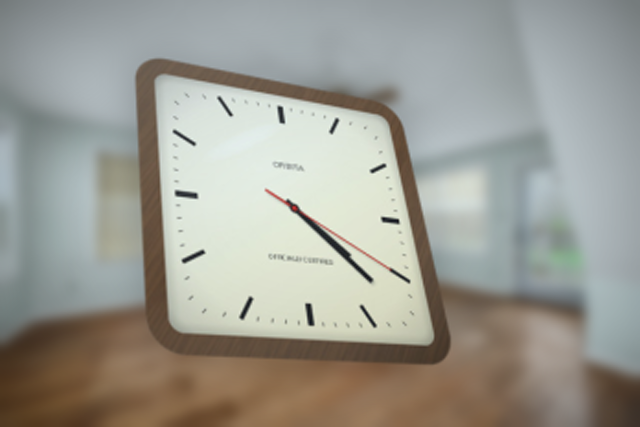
4:22:20
